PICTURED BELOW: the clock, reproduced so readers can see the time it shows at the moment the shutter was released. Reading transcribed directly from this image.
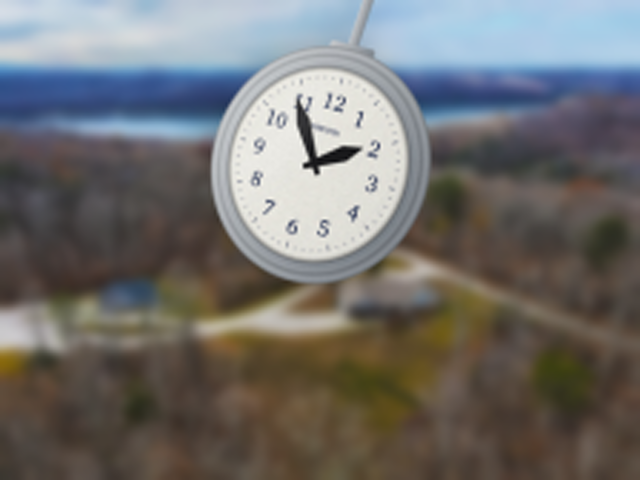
1:54
